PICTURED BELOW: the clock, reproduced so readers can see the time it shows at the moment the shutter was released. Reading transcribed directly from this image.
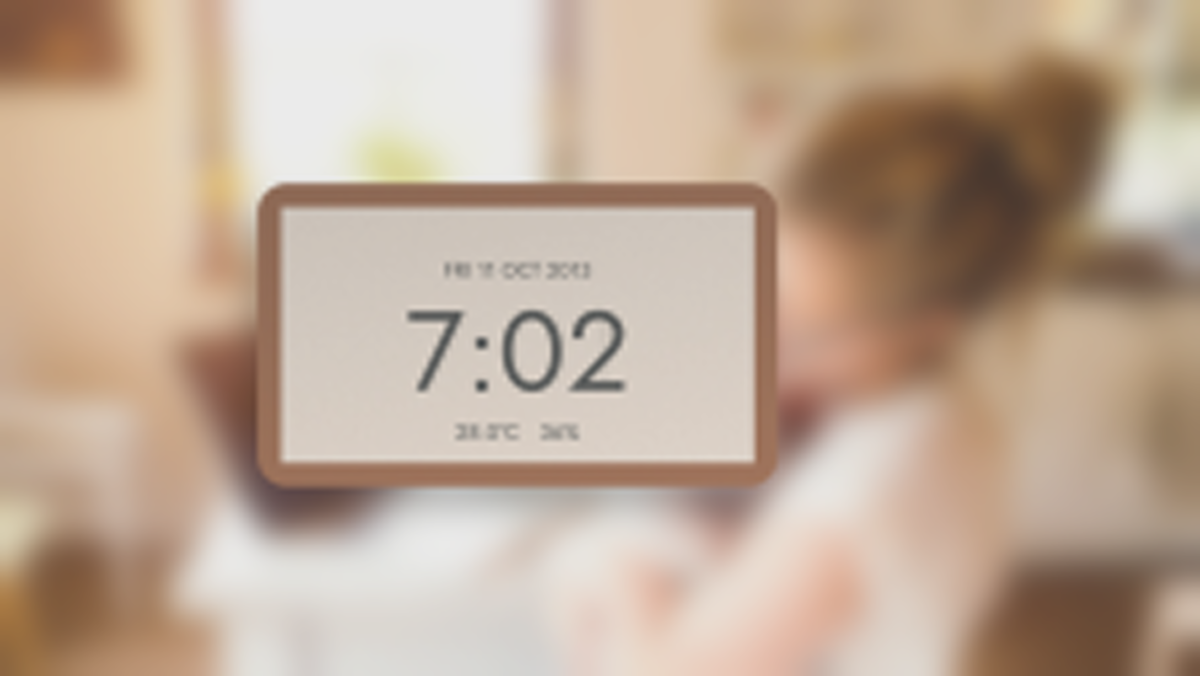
7:02
